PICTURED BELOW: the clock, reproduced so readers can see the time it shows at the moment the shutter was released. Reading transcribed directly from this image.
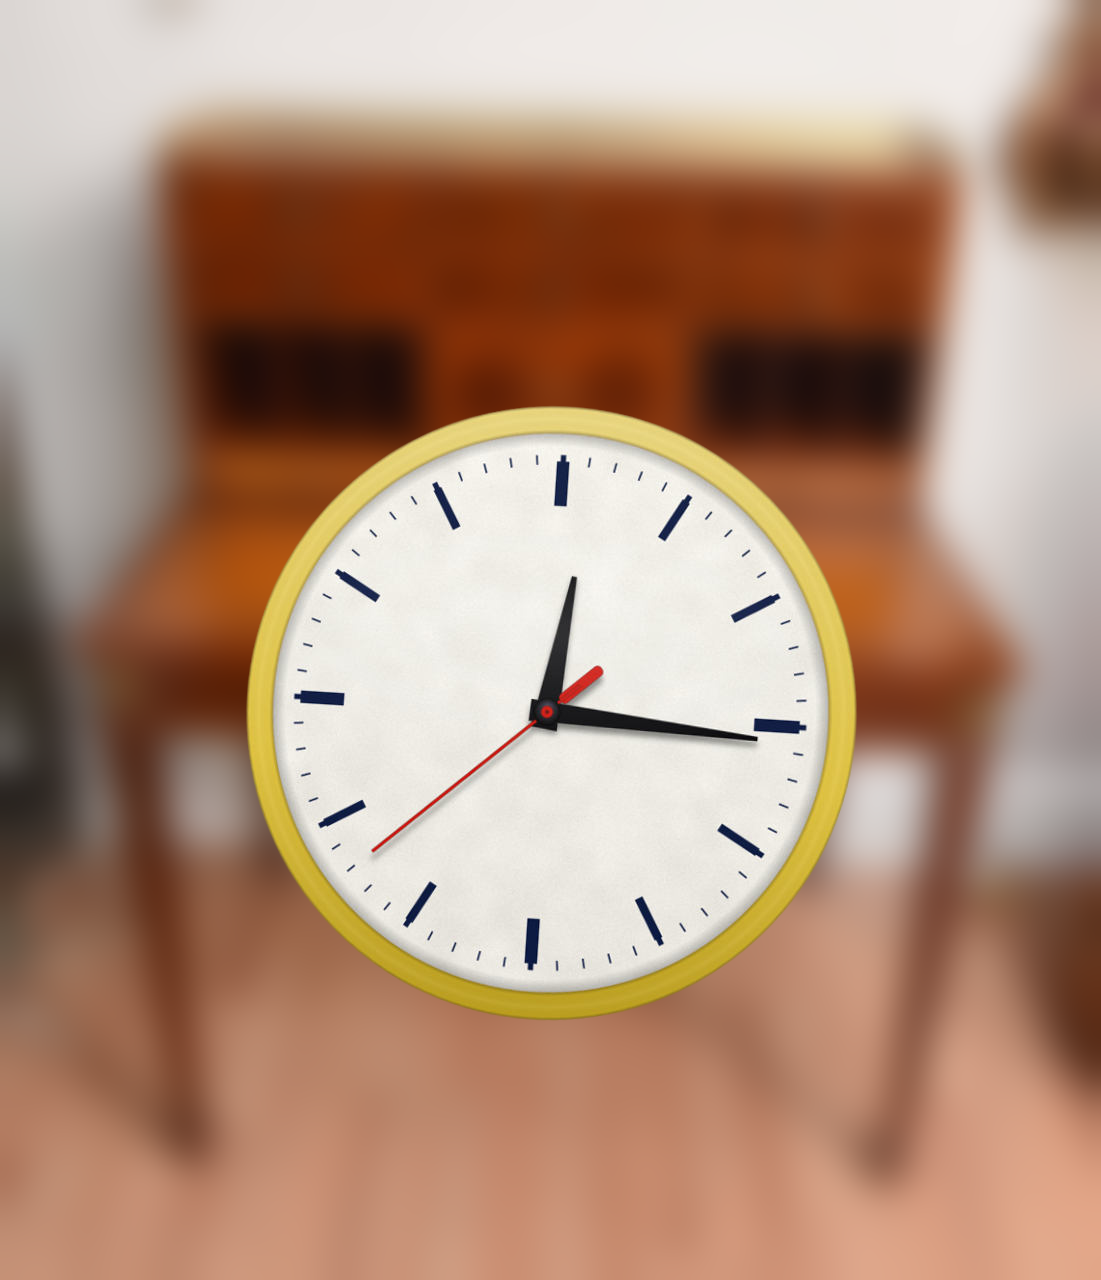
12:15:38
